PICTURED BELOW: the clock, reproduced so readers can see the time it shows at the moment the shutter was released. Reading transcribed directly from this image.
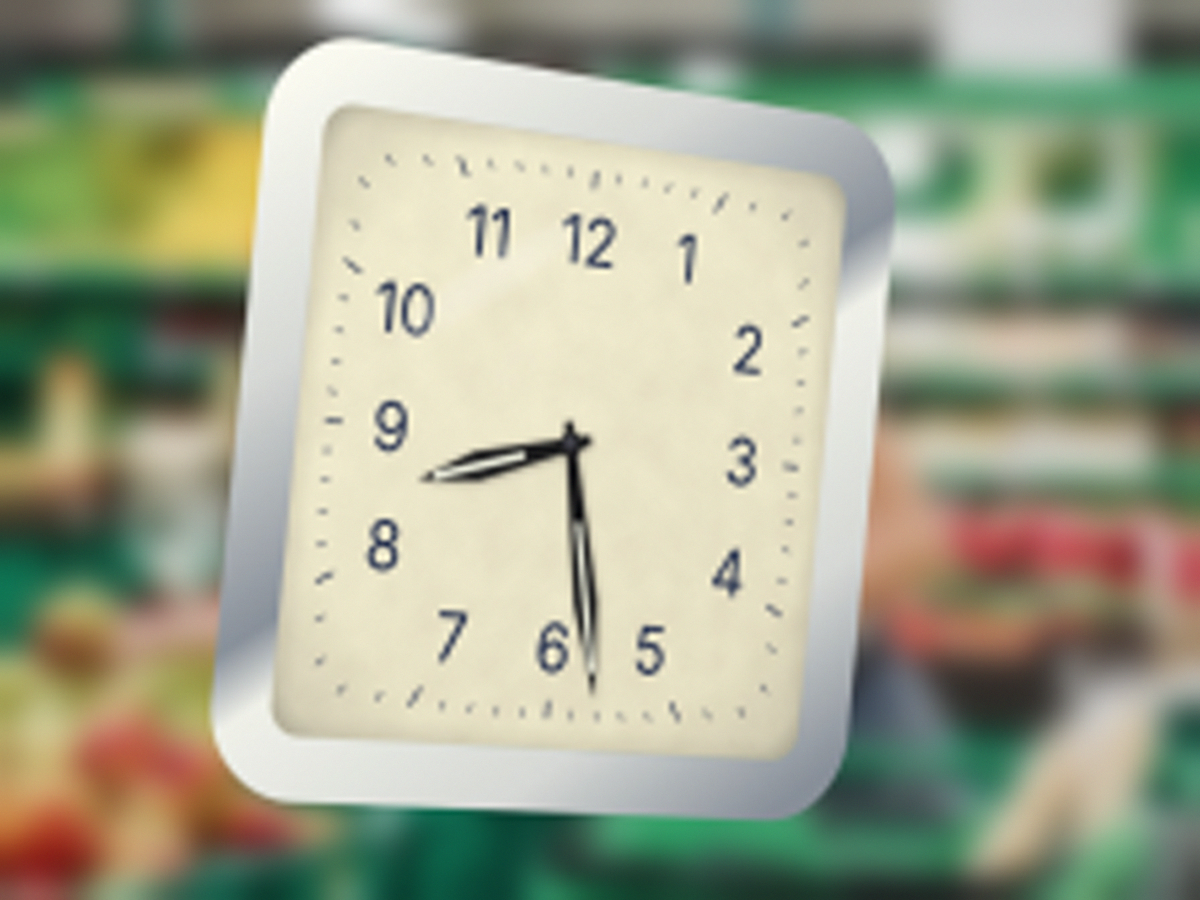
8:28
